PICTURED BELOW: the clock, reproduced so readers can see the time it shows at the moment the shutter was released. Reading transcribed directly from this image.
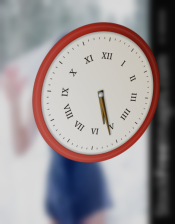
5:26
